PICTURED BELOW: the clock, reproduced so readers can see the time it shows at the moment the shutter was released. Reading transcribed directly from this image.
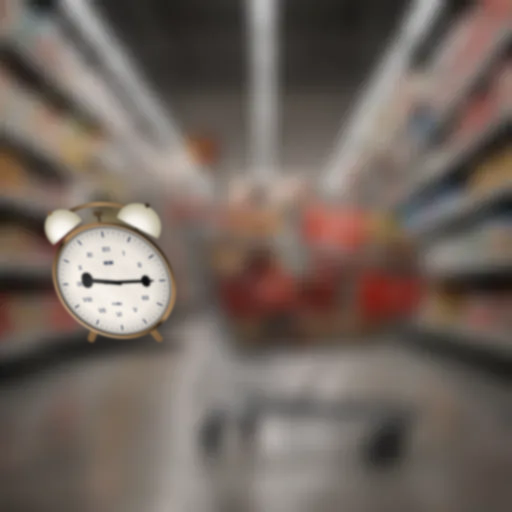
9:15
